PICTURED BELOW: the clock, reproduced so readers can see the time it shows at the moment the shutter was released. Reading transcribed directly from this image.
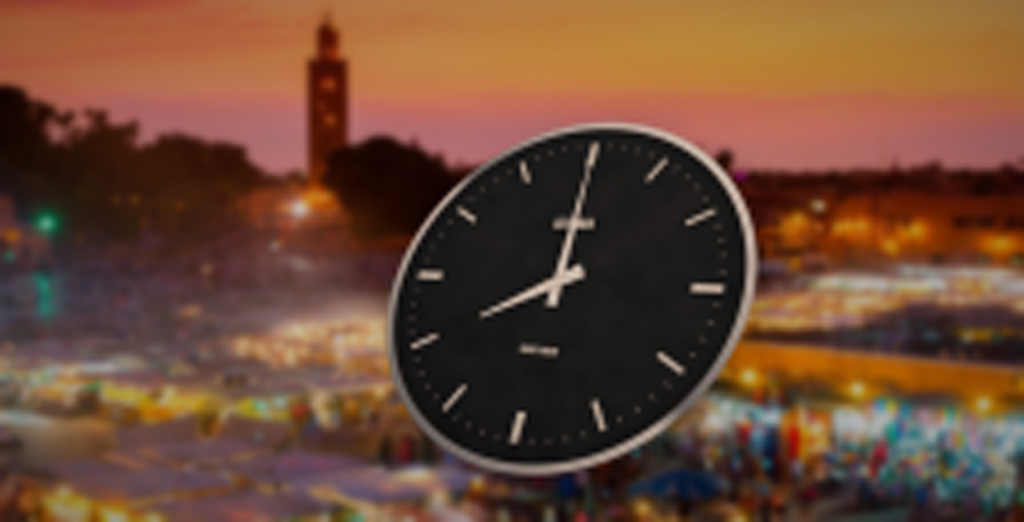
8:00
